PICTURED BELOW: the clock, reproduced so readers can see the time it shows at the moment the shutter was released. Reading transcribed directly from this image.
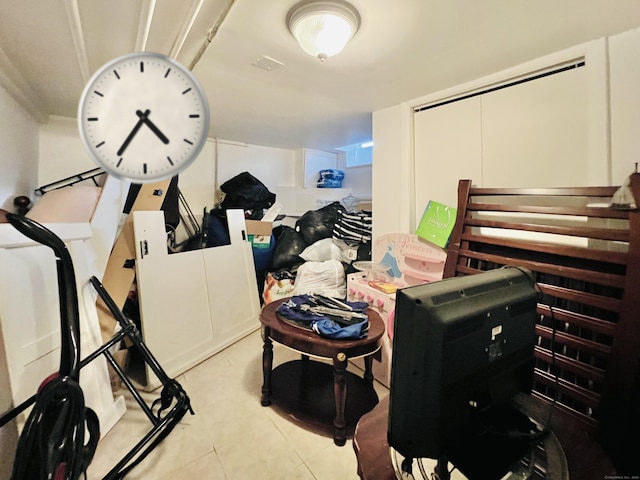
4:36
